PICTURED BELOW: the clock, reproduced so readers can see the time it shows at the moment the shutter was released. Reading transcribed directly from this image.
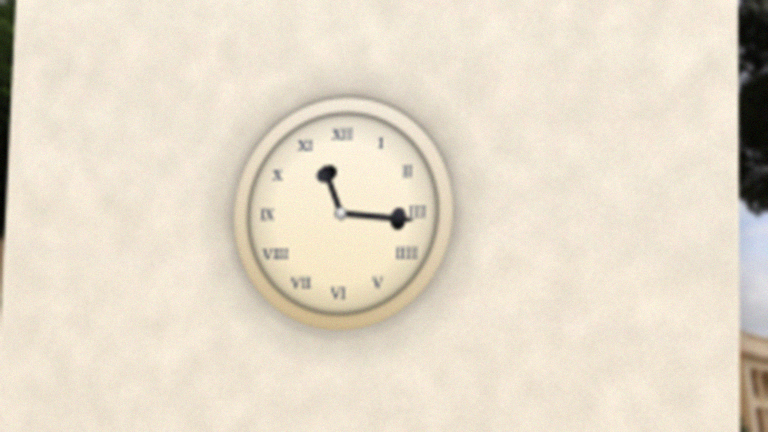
11:16
